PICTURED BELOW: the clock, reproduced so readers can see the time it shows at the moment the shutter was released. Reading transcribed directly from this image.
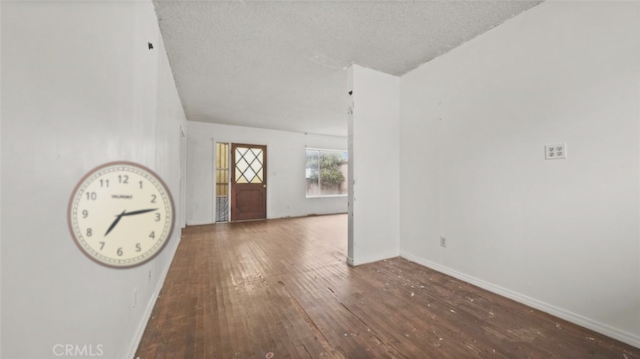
7:13
